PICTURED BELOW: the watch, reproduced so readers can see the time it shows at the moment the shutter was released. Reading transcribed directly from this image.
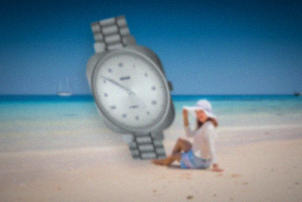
4:51
